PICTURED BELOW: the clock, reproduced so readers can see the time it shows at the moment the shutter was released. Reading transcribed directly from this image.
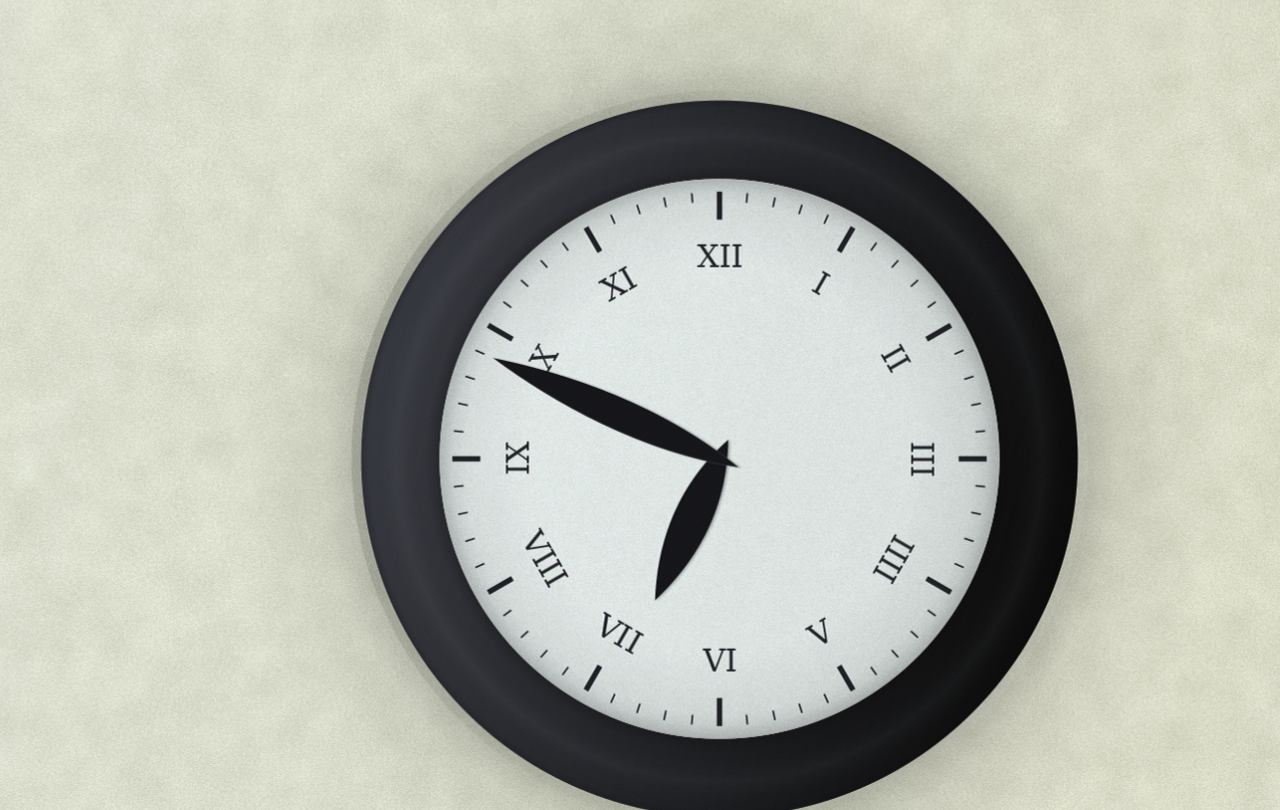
6:49
